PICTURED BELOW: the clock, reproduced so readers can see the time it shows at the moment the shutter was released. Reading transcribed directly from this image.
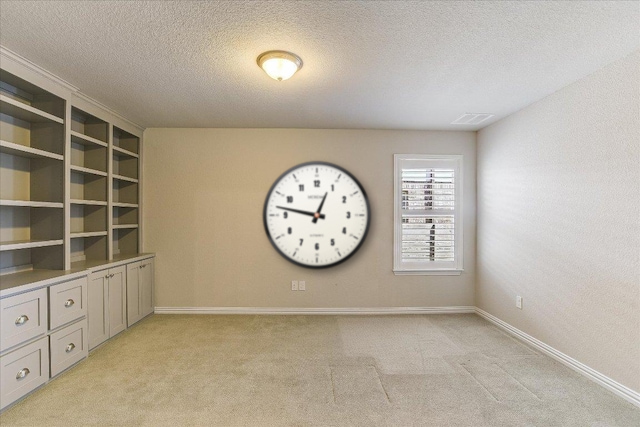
12:47
